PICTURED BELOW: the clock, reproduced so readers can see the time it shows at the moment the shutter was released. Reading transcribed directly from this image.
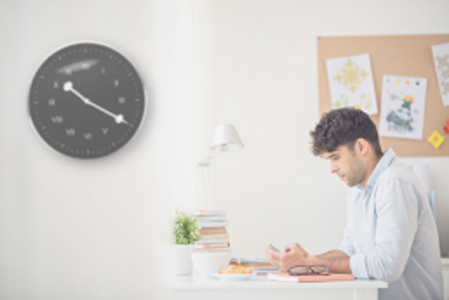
10:20
